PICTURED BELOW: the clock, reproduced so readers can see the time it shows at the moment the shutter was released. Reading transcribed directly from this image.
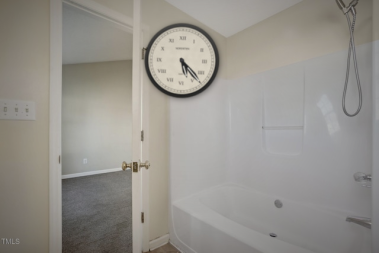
5:23
